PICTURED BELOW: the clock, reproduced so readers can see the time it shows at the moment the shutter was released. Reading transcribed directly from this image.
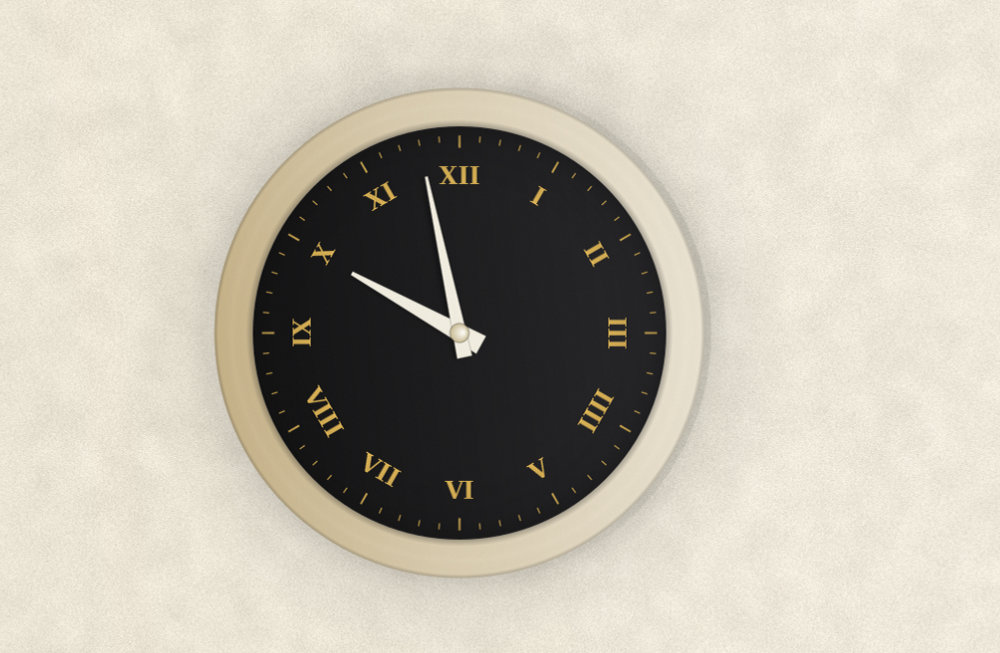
9:58
